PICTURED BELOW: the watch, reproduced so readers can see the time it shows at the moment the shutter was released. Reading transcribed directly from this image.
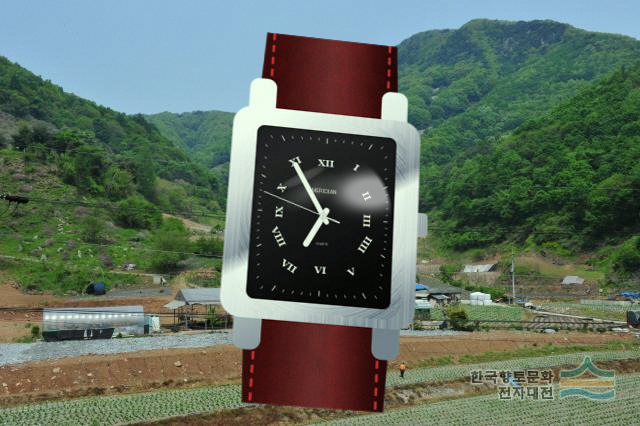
6:54:48
